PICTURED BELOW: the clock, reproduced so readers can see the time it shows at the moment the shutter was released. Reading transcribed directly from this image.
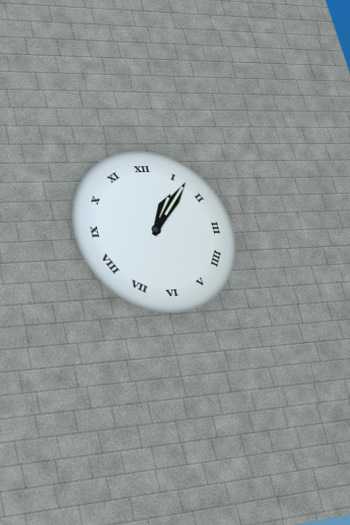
1:07
